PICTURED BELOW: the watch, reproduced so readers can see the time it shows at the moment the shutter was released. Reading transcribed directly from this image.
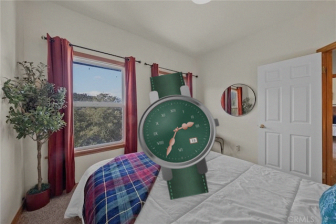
2:35
